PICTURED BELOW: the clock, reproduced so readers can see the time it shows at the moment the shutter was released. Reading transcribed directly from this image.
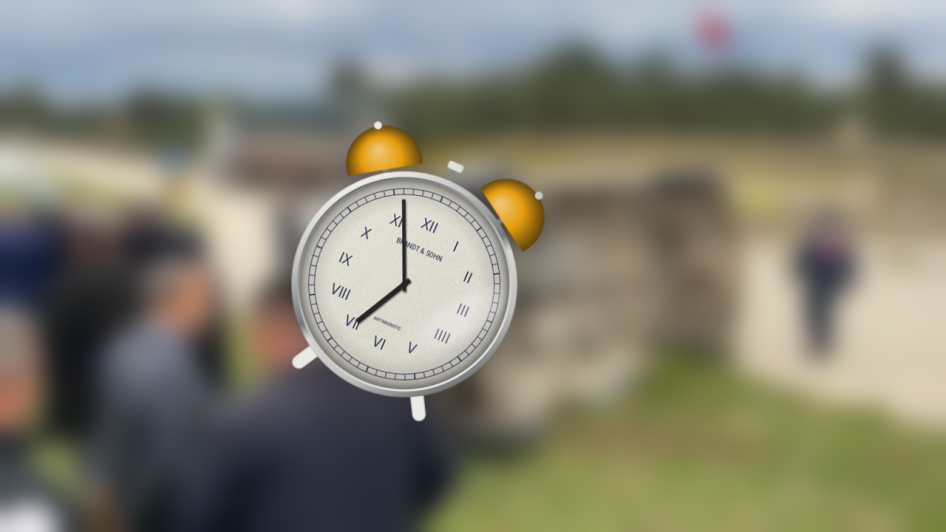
6:56
